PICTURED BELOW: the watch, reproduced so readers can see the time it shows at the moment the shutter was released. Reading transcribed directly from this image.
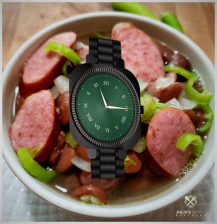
11:15
